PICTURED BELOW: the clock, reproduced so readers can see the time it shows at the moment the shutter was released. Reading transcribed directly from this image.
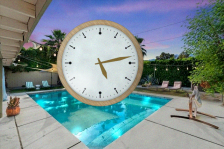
5:13
